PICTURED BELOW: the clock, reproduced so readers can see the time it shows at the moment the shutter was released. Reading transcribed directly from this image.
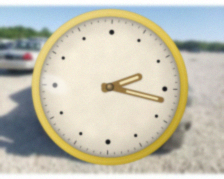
2:17
